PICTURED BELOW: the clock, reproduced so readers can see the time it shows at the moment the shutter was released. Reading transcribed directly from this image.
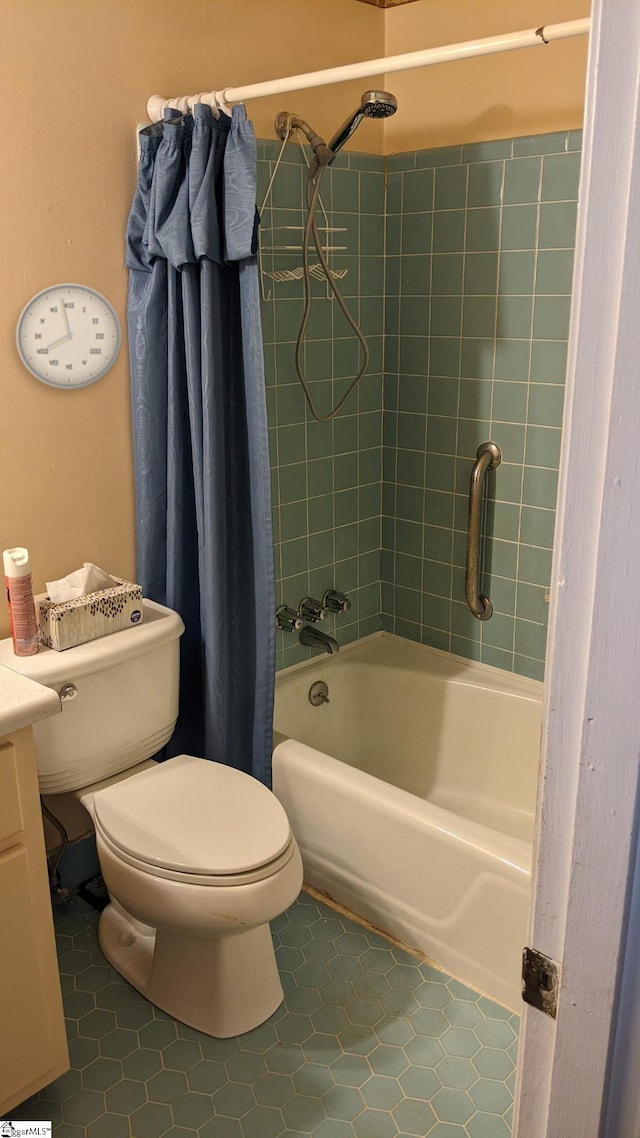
7:58
